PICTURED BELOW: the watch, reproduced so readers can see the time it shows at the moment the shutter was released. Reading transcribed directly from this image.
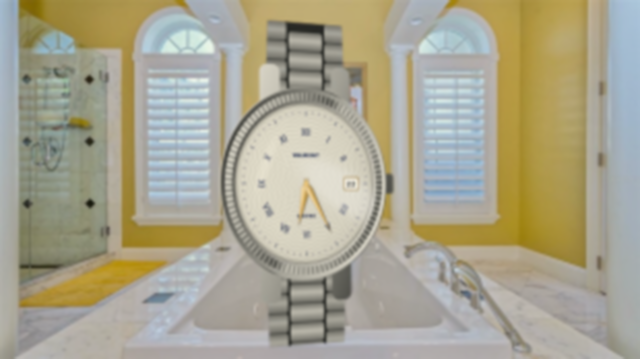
6:25
